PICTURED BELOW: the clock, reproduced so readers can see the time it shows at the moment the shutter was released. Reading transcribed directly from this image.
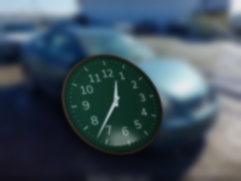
12:37
